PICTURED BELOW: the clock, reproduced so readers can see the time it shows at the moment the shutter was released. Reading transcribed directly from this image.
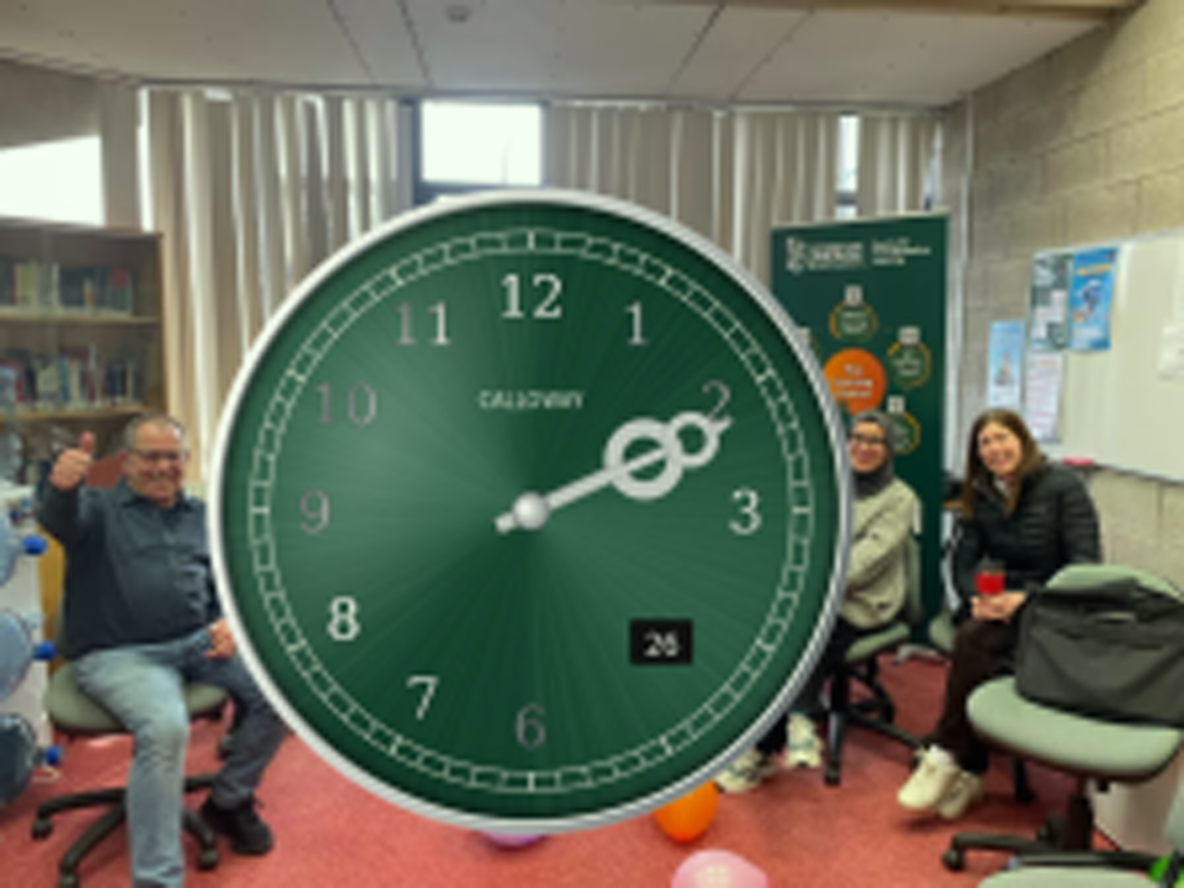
2:11
